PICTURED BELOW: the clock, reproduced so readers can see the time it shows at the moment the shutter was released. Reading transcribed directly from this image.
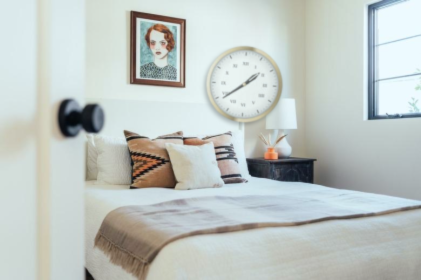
1:39
